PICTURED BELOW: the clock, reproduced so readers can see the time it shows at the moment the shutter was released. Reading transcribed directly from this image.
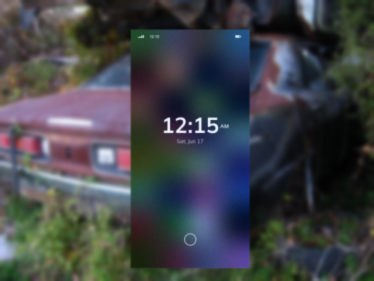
12:15
